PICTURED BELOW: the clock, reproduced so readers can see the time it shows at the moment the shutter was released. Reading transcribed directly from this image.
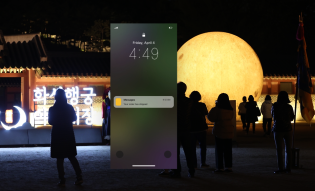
4:49
